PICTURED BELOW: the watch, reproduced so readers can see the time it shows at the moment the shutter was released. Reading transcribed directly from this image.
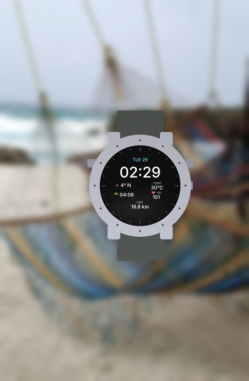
2:29
